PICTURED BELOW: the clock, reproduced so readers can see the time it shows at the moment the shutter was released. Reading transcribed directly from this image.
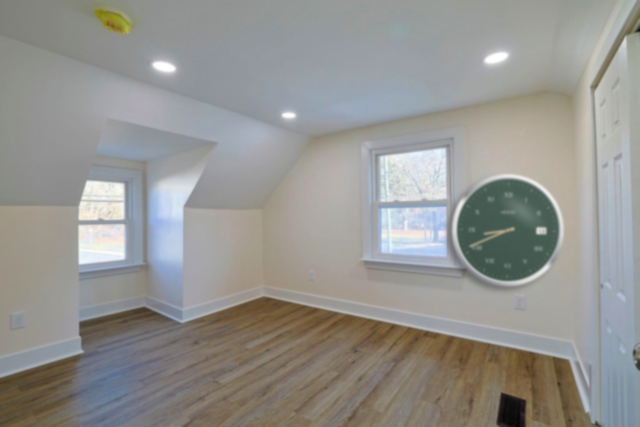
8:41
